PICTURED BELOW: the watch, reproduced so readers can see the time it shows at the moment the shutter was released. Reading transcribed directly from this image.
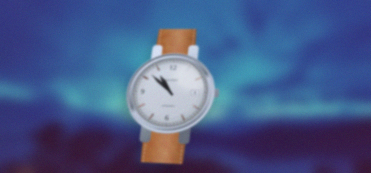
10:52
